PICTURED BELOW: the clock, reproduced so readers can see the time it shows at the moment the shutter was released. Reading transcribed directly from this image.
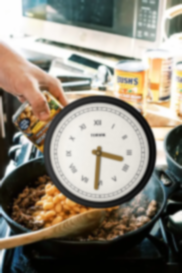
3:31
